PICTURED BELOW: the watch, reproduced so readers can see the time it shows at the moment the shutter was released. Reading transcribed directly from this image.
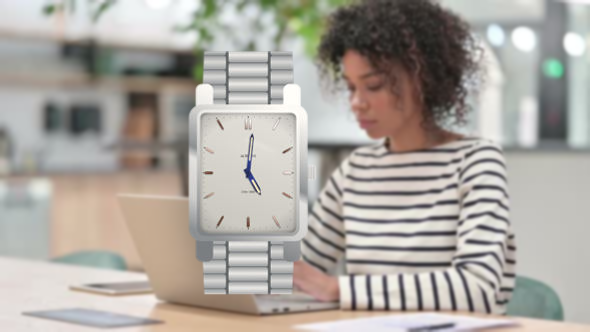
5:01
